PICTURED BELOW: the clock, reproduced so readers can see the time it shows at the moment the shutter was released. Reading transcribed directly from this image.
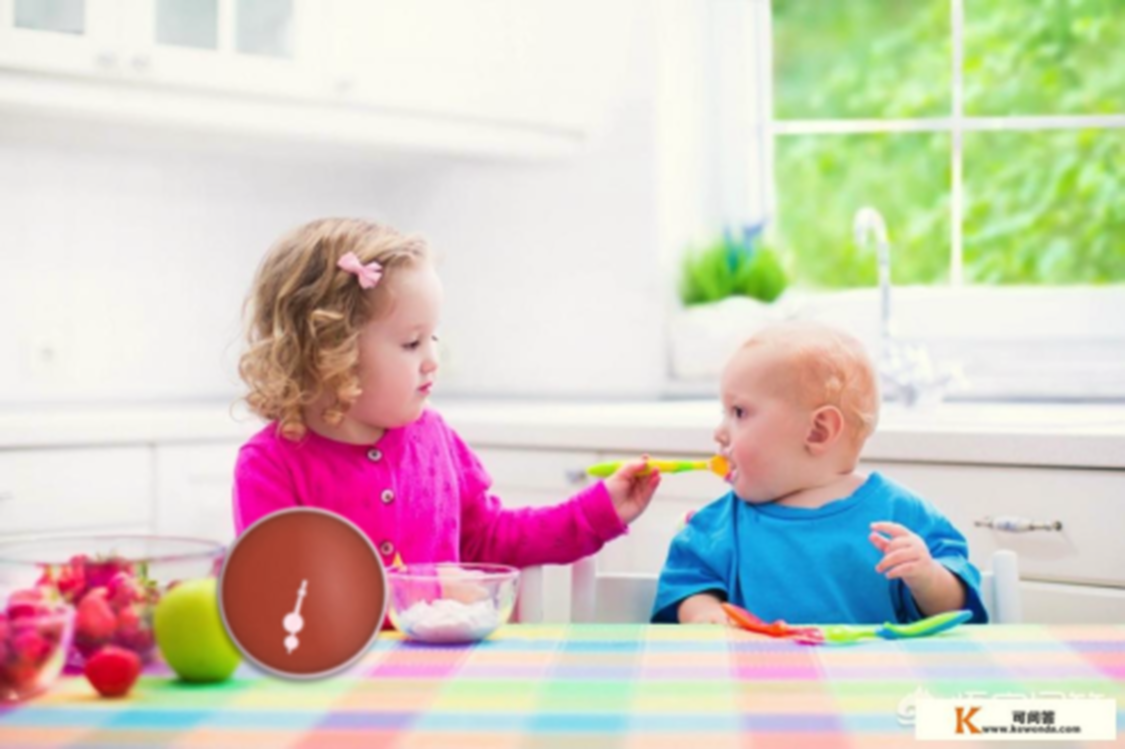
6:32
